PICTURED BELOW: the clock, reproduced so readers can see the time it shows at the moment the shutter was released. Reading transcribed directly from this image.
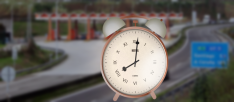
8:01
